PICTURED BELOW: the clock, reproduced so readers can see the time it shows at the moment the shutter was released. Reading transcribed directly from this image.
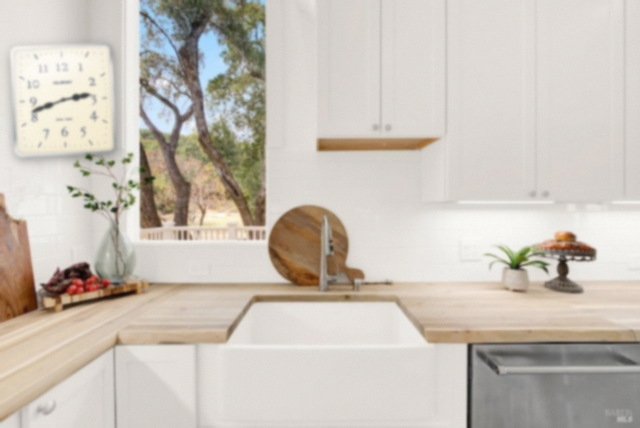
2:42
